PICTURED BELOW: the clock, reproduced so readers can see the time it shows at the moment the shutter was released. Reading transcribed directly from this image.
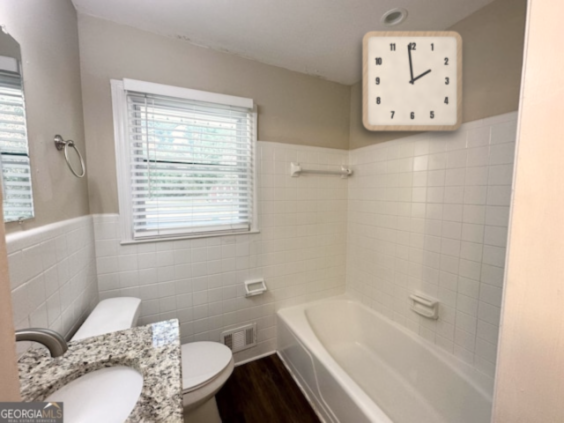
1:59
